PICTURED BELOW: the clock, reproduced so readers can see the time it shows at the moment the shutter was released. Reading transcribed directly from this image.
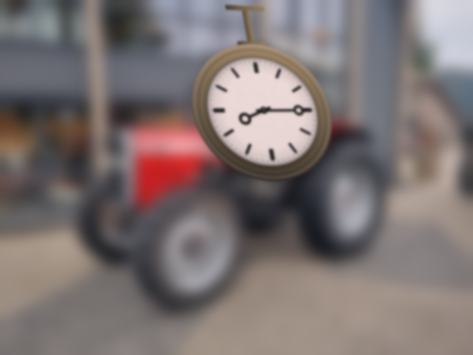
8:15
